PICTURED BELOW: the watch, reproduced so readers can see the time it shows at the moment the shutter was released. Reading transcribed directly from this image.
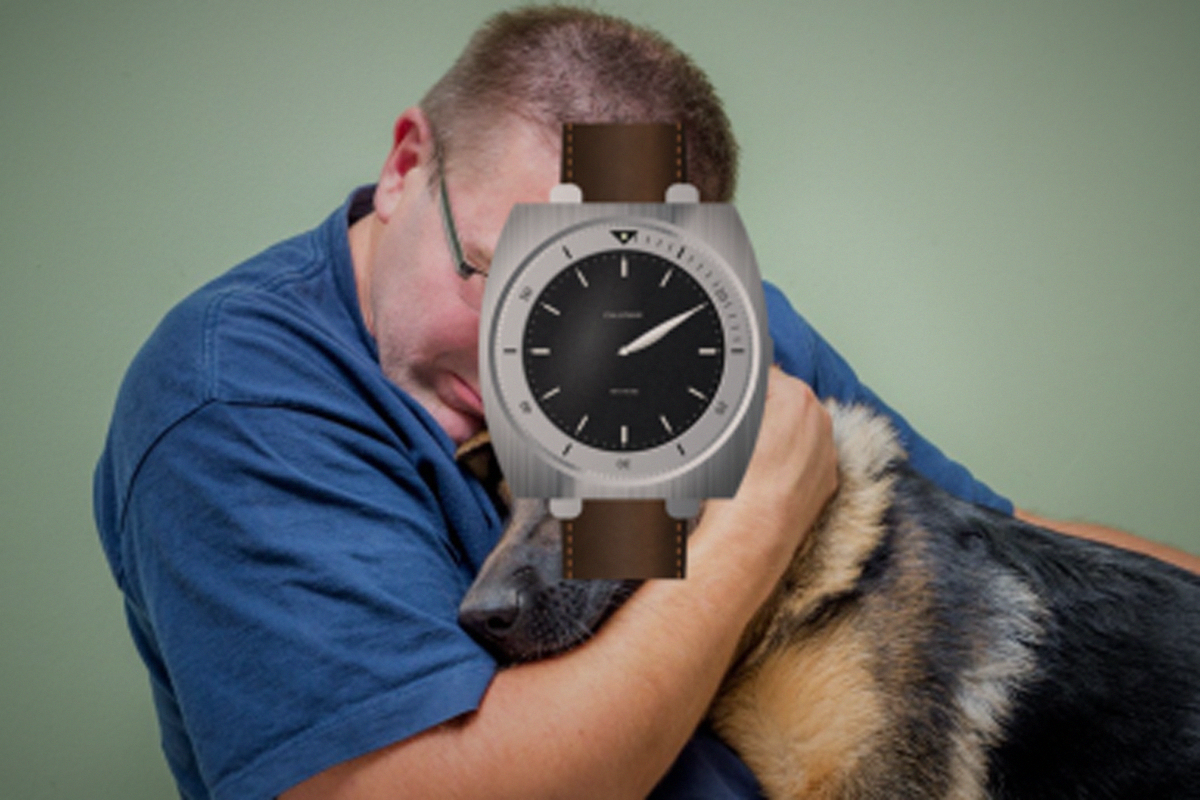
2:10
